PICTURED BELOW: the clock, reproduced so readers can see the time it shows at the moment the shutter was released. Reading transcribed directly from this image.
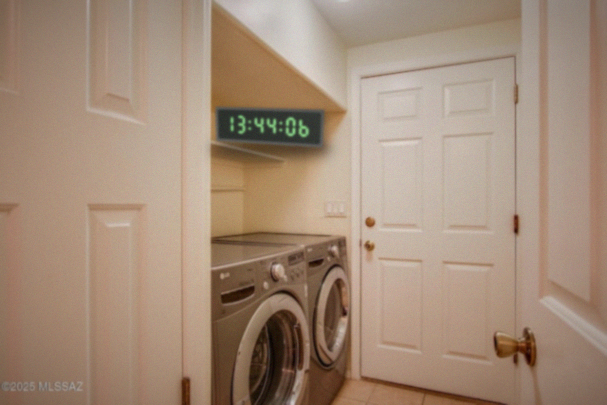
13:44:06
